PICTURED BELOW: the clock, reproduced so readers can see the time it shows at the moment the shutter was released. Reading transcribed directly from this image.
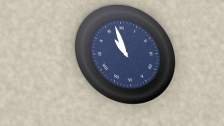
10:58
